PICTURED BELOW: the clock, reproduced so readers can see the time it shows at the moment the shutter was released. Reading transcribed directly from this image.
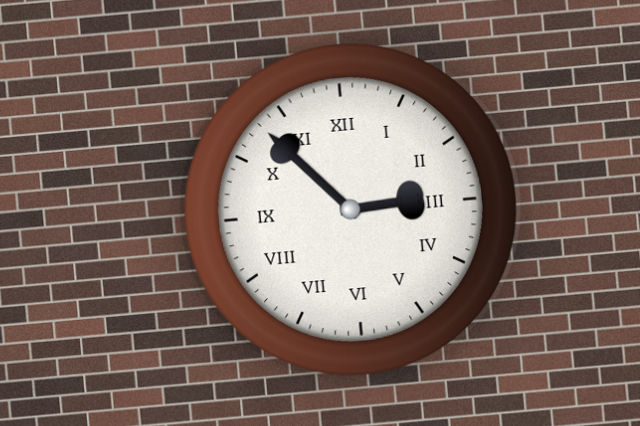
2:53
